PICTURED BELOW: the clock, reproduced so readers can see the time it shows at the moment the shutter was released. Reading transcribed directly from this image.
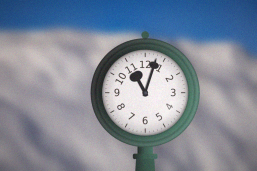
11:03
